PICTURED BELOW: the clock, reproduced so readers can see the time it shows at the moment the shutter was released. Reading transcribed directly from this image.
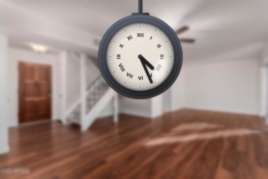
4:26
